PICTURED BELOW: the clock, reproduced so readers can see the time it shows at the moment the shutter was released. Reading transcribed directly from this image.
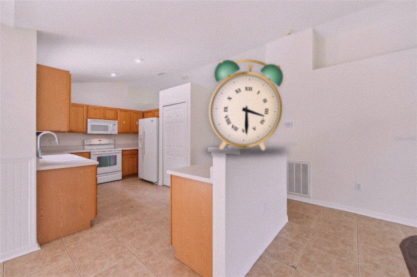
3:29
